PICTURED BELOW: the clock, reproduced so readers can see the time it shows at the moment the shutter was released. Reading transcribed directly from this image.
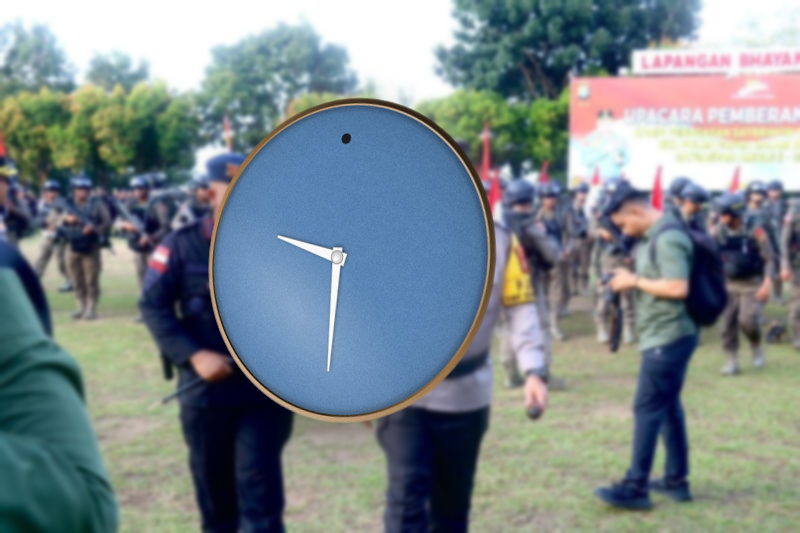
9:30
